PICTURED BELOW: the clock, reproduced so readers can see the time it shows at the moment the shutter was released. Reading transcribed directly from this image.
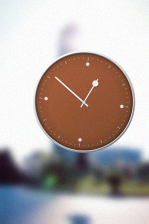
12:51
